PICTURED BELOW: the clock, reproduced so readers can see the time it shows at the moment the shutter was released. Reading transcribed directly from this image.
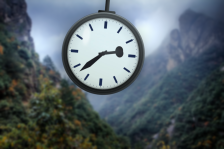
2:38
